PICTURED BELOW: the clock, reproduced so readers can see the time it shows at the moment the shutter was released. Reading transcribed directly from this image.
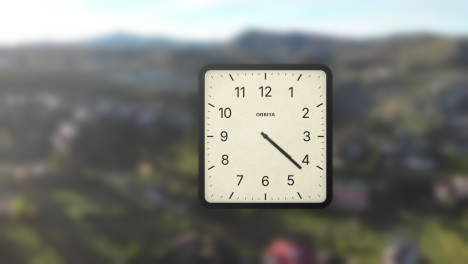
4:22
